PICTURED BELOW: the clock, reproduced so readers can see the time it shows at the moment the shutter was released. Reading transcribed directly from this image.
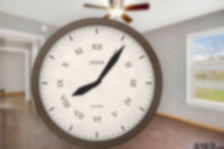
8:06
